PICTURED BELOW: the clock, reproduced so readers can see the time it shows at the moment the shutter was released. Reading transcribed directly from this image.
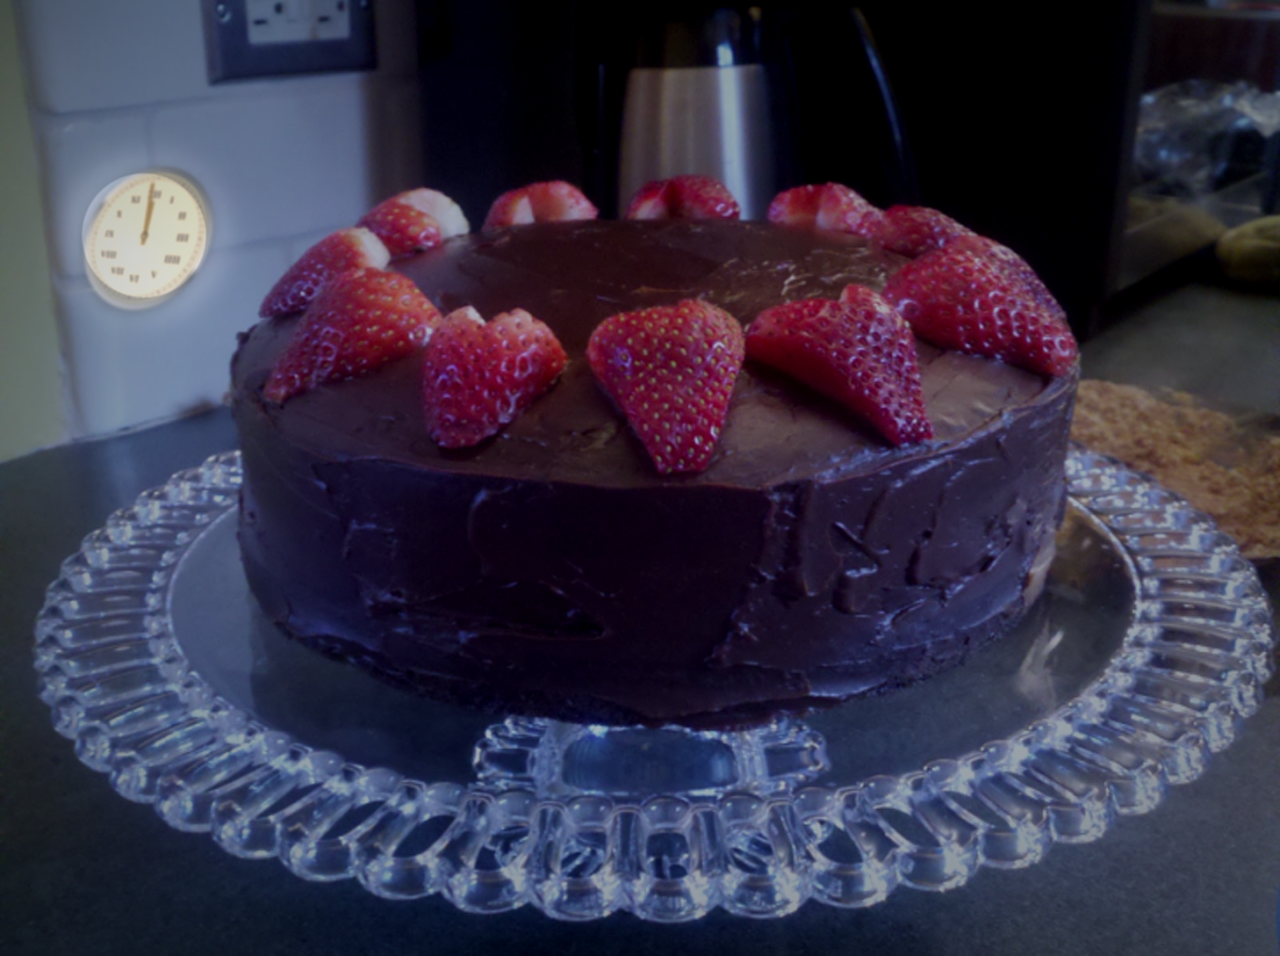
11:59
